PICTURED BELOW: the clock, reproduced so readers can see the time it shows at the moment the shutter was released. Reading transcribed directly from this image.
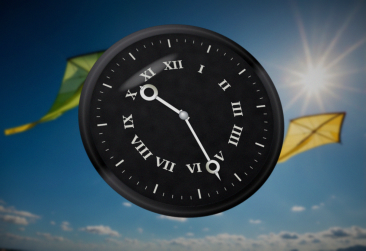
10:27
